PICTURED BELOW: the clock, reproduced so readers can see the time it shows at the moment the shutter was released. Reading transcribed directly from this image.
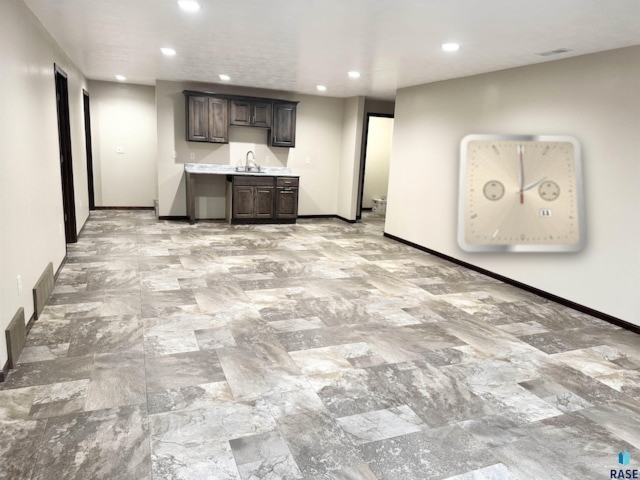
2:00
